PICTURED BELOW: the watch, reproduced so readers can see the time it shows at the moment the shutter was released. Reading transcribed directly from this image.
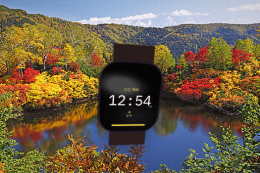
12:54
